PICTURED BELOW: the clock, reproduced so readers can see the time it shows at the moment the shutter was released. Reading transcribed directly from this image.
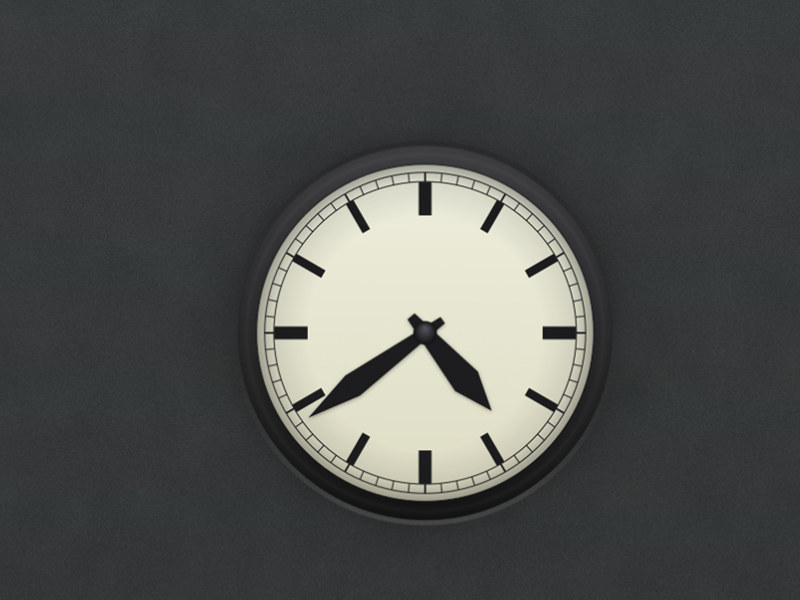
4:39
